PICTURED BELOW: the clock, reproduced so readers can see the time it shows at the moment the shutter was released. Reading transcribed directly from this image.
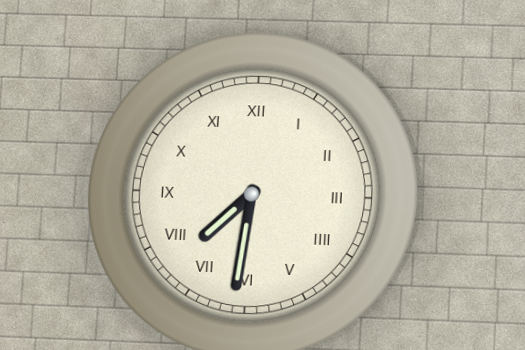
7:31
